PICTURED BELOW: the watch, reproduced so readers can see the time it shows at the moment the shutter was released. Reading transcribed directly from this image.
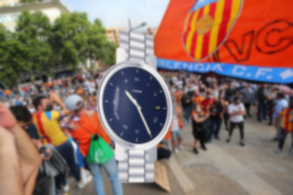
10:25
